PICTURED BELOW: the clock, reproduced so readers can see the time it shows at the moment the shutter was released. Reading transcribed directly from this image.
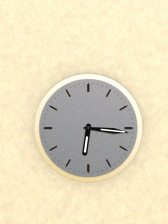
6:16
